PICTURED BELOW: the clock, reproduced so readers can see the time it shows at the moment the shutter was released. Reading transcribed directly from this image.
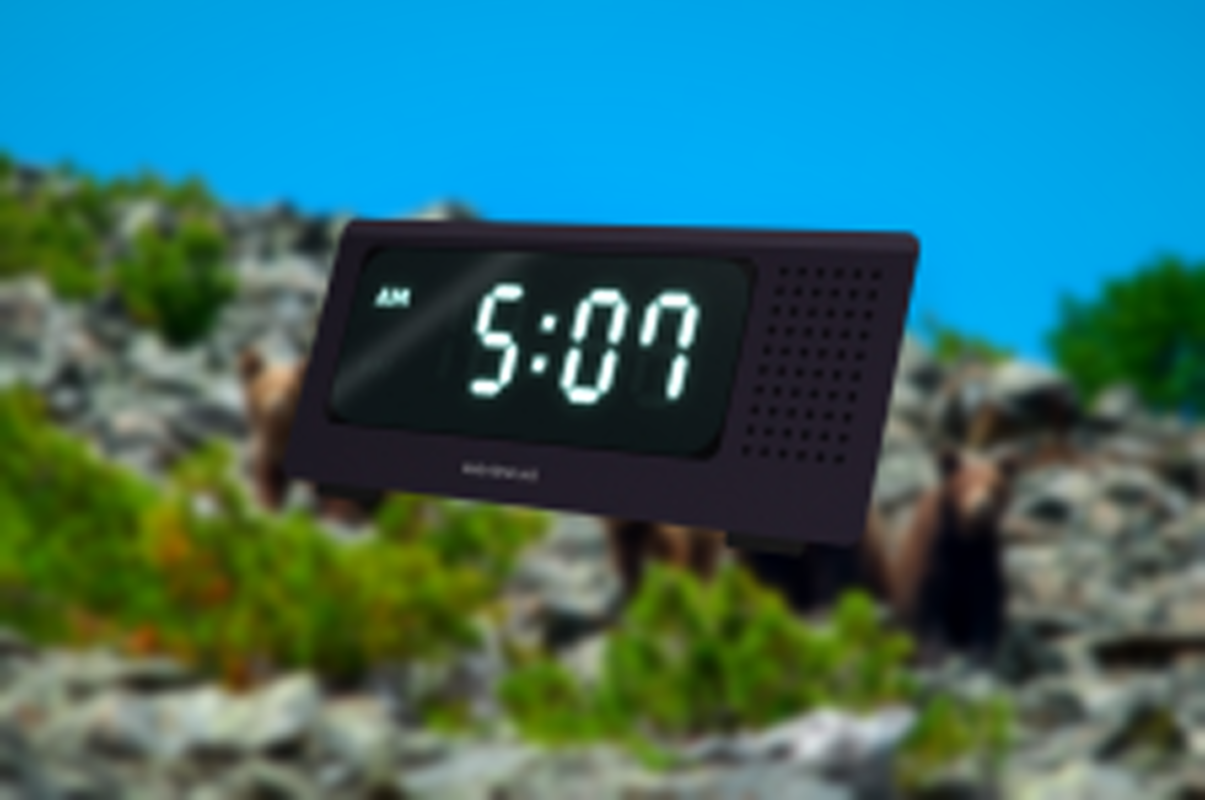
5:07
